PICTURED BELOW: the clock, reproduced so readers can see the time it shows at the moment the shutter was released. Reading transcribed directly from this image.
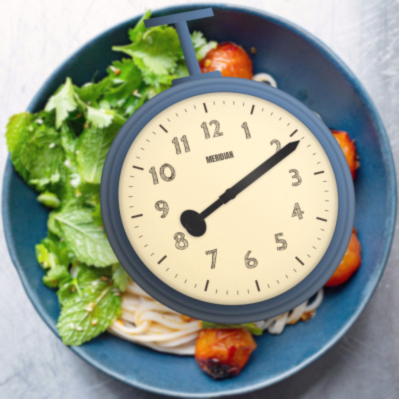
8:11
